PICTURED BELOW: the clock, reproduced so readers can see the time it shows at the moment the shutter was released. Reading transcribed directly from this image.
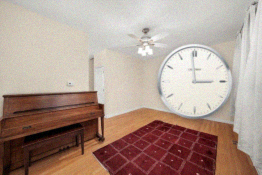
2:59
